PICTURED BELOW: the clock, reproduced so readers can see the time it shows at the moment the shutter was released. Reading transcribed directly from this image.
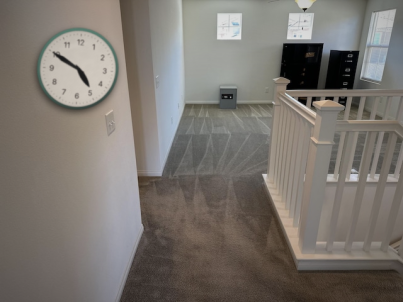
4:50
